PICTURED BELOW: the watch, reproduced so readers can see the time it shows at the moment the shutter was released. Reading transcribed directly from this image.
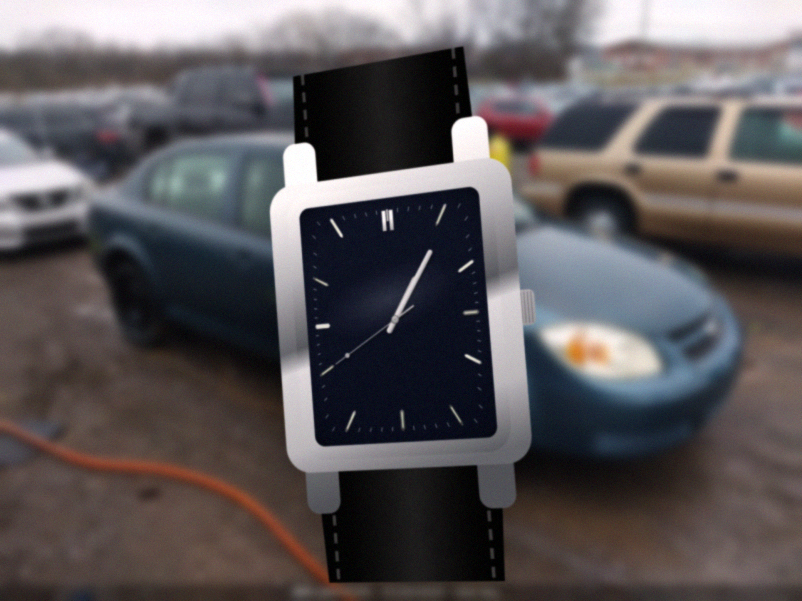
1:05:40
